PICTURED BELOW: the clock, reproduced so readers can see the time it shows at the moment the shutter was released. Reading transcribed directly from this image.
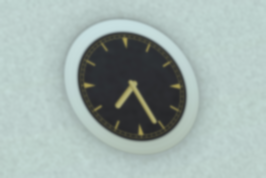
7:26
